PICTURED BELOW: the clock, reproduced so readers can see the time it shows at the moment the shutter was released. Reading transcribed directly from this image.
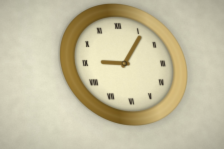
9:06
